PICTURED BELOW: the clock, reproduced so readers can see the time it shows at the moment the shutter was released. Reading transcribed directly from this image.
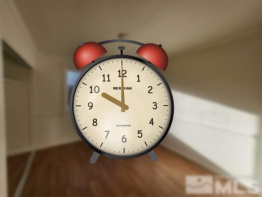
10:00
